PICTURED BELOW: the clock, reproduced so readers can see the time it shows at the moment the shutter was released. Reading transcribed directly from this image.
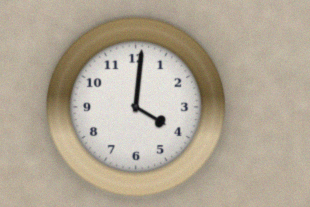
4:01
